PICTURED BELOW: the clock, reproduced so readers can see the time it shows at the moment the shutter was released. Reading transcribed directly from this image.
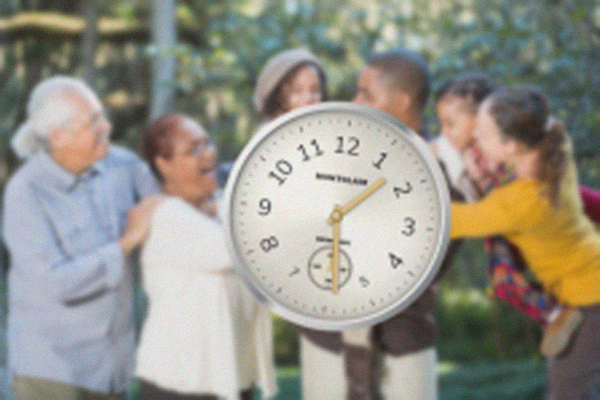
1:29
